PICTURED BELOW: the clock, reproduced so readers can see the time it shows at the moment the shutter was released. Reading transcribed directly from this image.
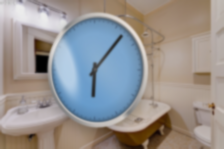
6:07
